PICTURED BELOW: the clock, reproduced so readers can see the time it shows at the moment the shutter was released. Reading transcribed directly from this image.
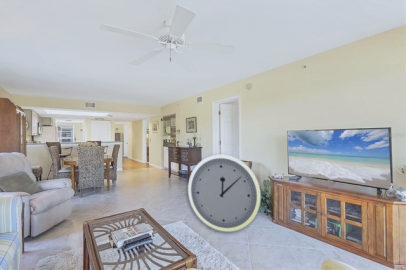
12:08
